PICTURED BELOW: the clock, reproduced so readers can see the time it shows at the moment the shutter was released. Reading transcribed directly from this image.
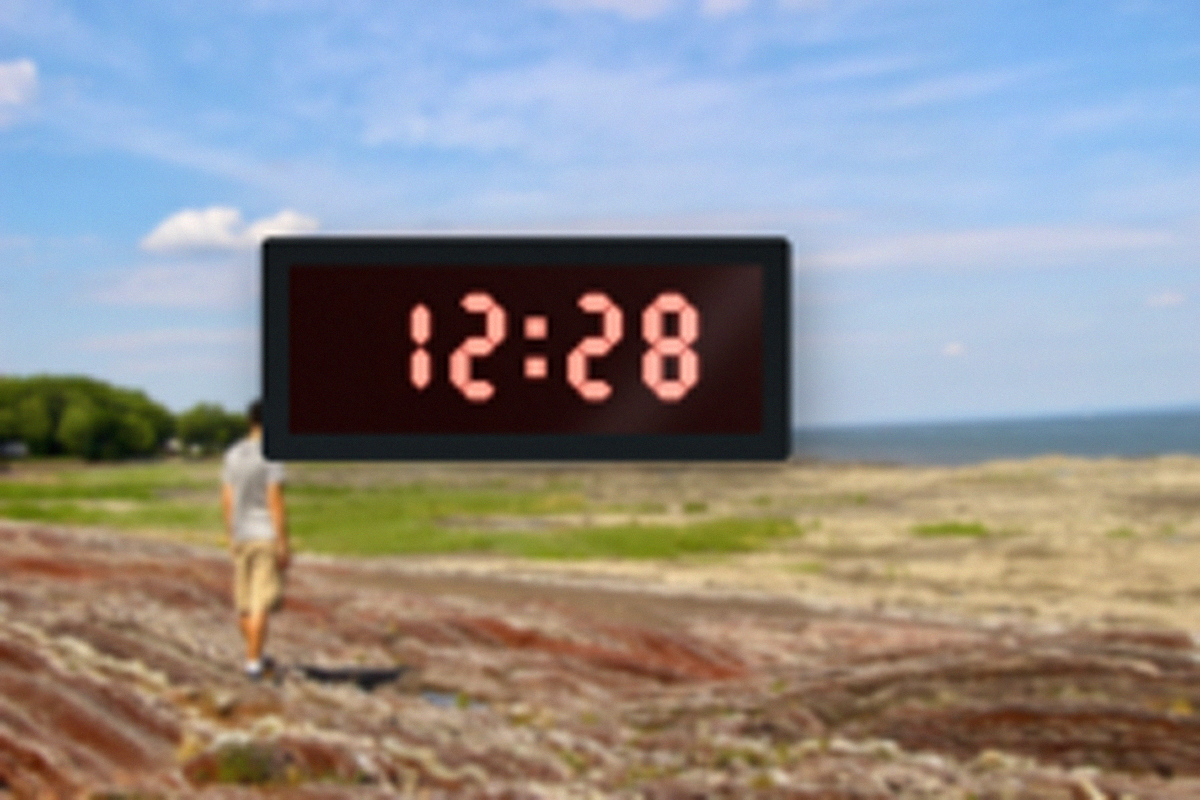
12:28
